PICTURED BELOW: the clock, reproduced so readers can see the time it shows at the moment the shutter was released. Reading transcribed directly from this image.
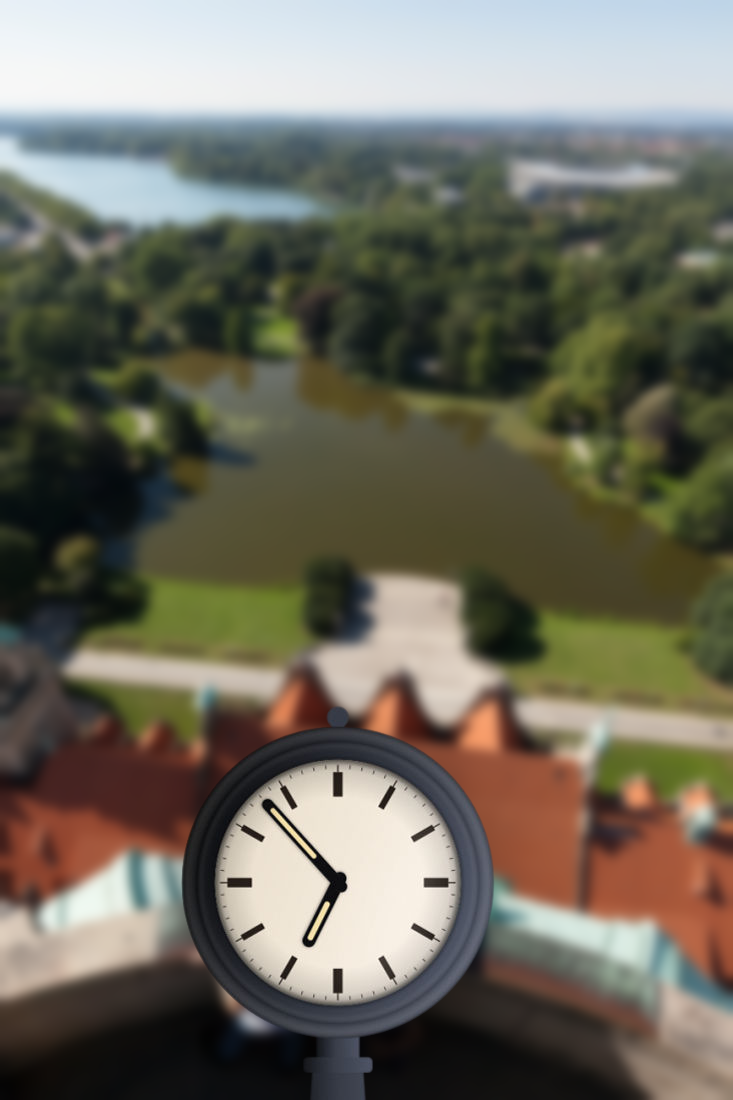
6:53
